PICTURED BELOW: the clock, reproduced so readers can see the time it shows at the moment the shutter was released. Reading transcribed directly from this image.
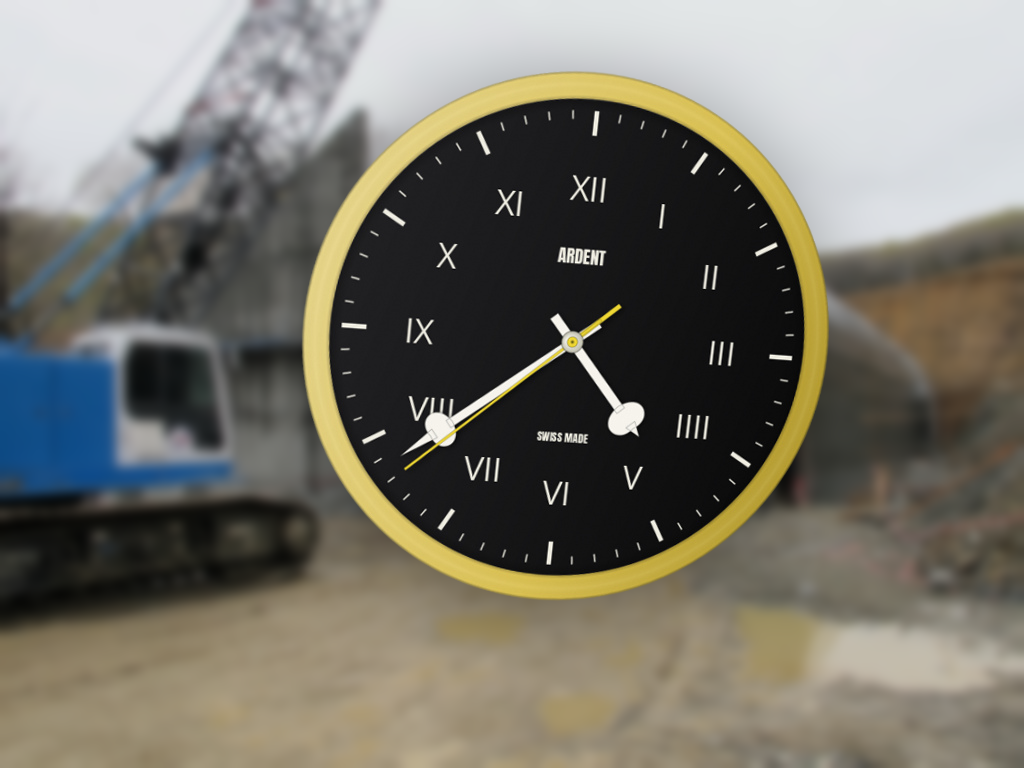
4:38:38
